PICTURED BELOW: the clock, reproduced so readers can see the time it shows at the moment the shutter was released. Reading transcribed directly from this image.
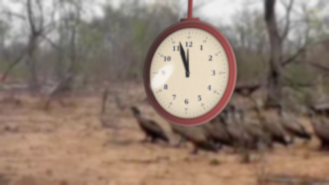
11:57
